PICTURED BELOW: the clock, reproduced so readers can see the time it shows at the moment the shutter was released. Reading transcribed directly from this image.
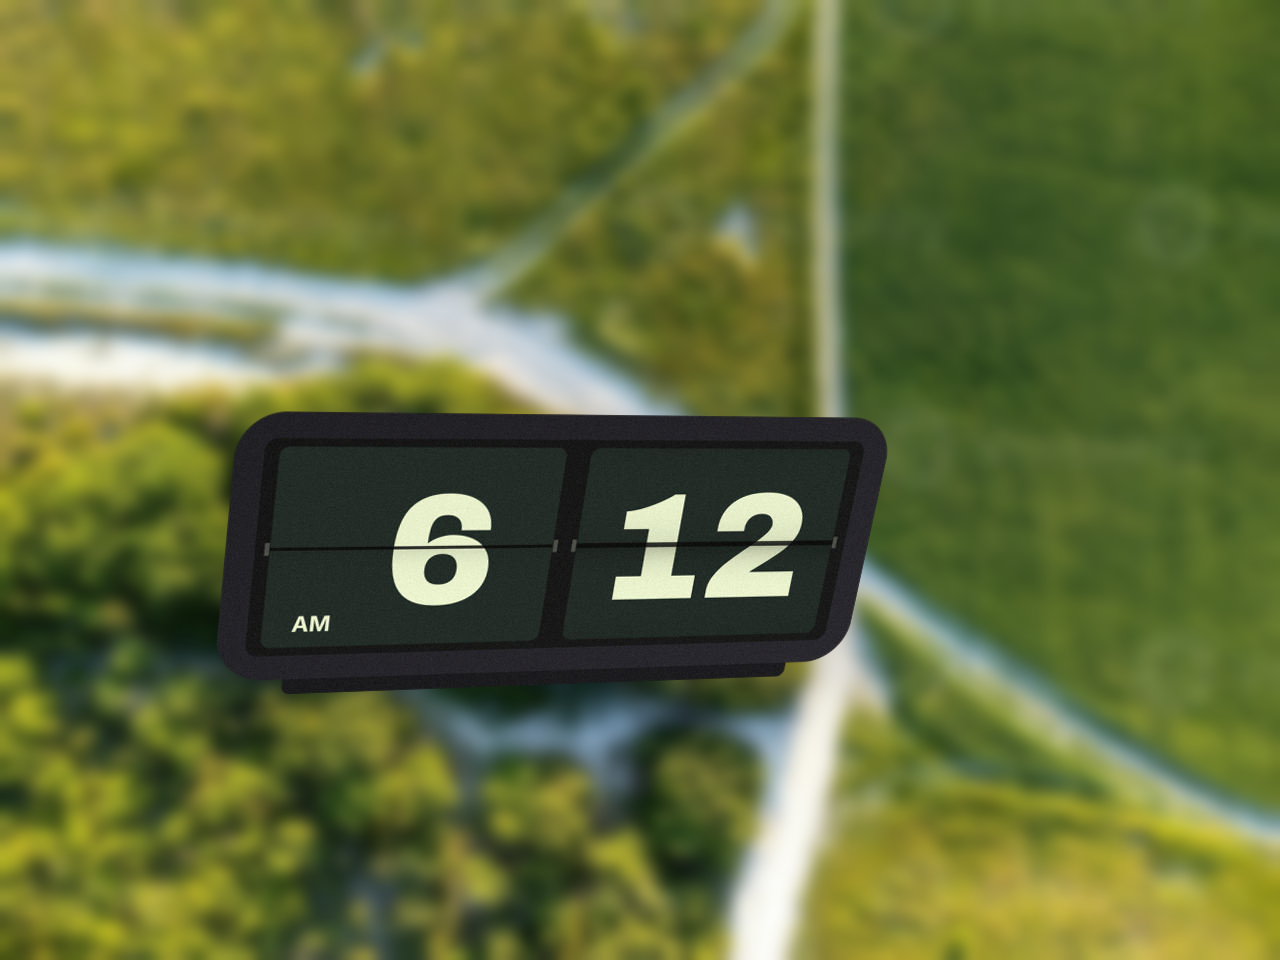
6:12
